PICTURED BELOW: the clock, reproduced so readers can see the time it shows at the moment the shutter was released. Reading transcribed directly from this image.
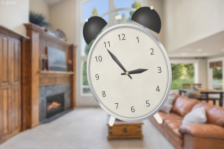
2:54
